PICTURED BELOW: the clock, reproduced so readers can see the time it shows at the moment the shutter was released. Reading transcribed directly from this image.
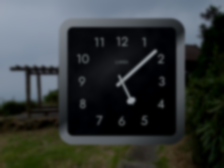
5:08
